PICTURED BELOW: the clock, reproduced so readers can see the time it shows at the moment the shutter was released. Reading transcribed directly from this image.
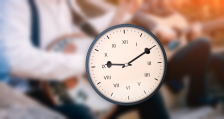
9:10
